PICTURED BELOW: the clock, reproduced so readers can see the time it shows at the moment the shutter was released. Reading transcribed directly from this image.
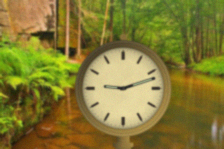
9:12
